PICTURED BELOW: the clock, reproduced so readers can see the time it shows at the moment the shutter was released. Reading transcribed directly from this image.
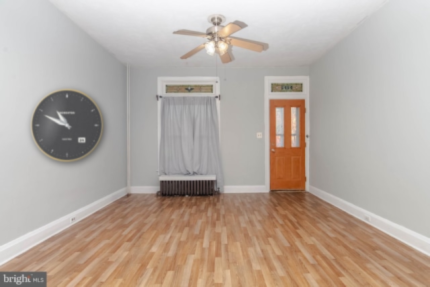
10:49
